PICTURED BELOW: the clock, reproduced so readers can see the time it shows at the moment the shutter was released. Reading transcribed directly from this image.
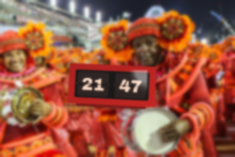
21:47
